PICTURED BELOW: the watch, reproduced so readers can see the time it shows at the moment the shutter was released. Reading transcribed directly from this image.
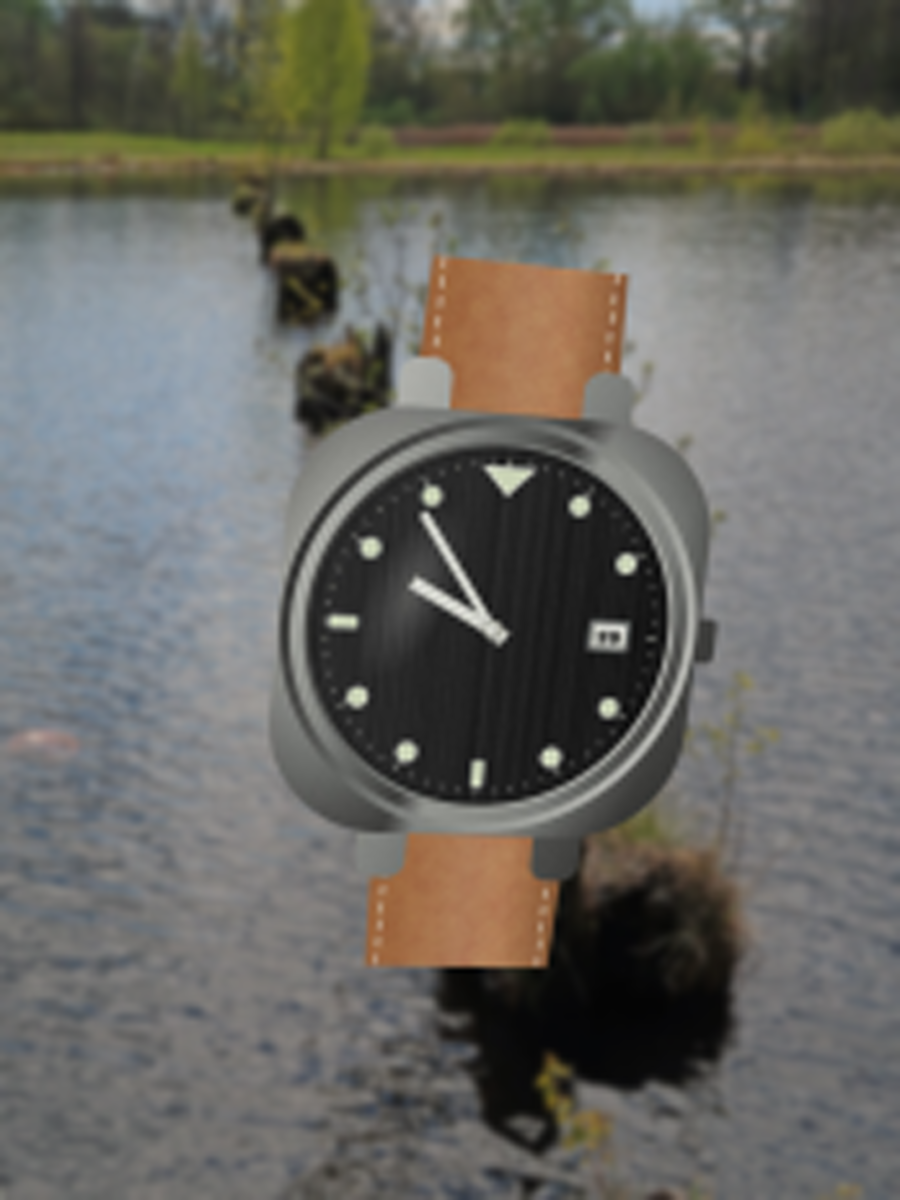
9:54
